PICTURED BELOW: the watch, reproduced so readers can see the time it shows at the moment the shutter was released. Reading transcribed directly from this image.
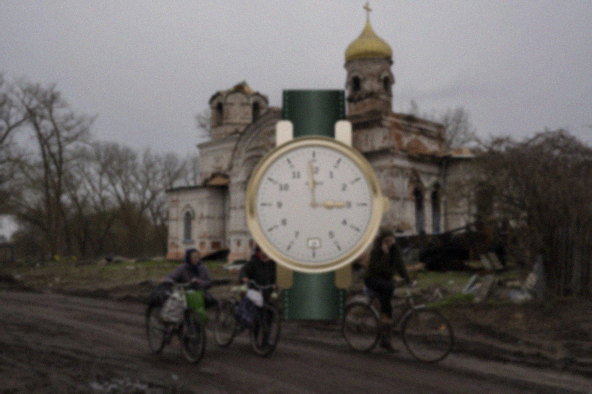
2:59
